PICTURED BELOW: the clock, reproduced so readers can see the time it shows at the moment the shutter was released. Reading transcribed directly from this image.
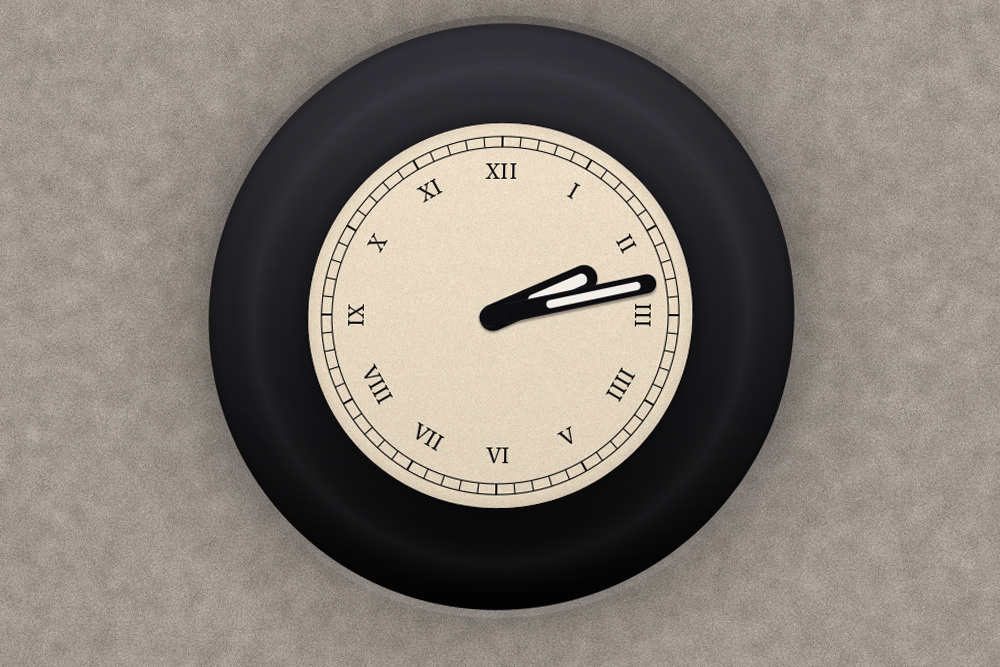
2:13
